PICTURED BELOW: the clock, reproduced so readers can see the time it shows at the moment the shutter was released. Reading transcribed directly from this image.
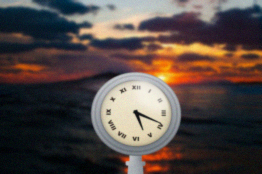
5:19
